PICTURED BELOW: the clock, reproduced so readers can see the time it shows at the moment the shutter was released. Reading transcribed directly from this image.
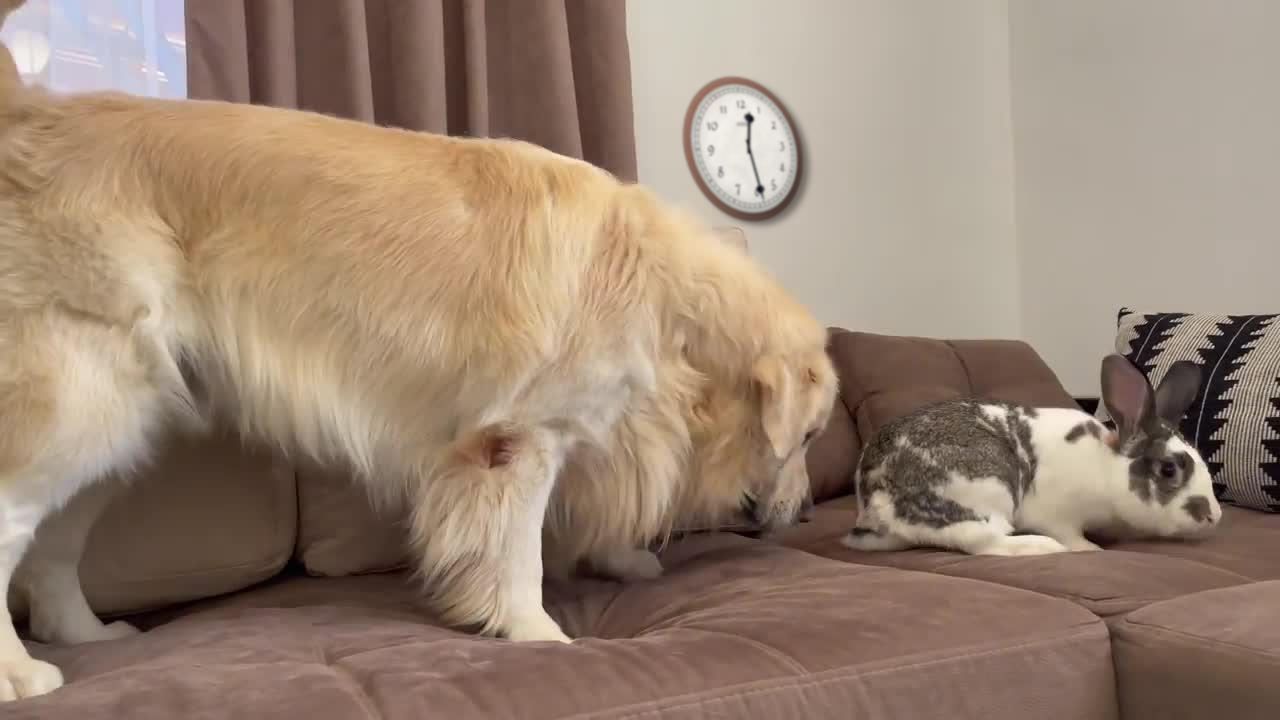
12:29
